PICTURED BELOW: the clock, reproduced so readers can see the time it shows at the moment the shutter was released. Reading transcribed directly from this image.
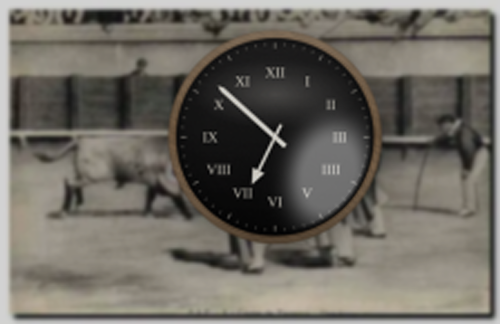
6:52
